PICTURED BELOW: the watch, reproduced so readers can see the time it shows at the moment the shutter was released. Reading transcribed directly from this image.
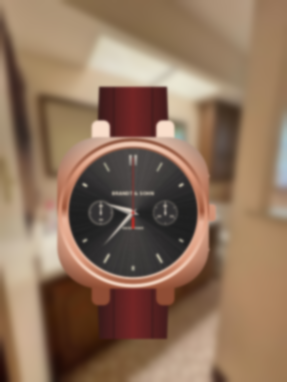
9:37
